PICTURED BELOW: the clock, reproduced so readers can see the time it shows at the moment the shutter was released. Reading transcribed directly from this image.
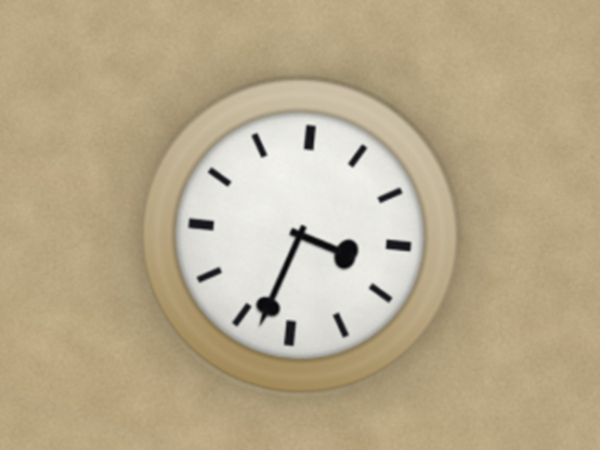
3:33
